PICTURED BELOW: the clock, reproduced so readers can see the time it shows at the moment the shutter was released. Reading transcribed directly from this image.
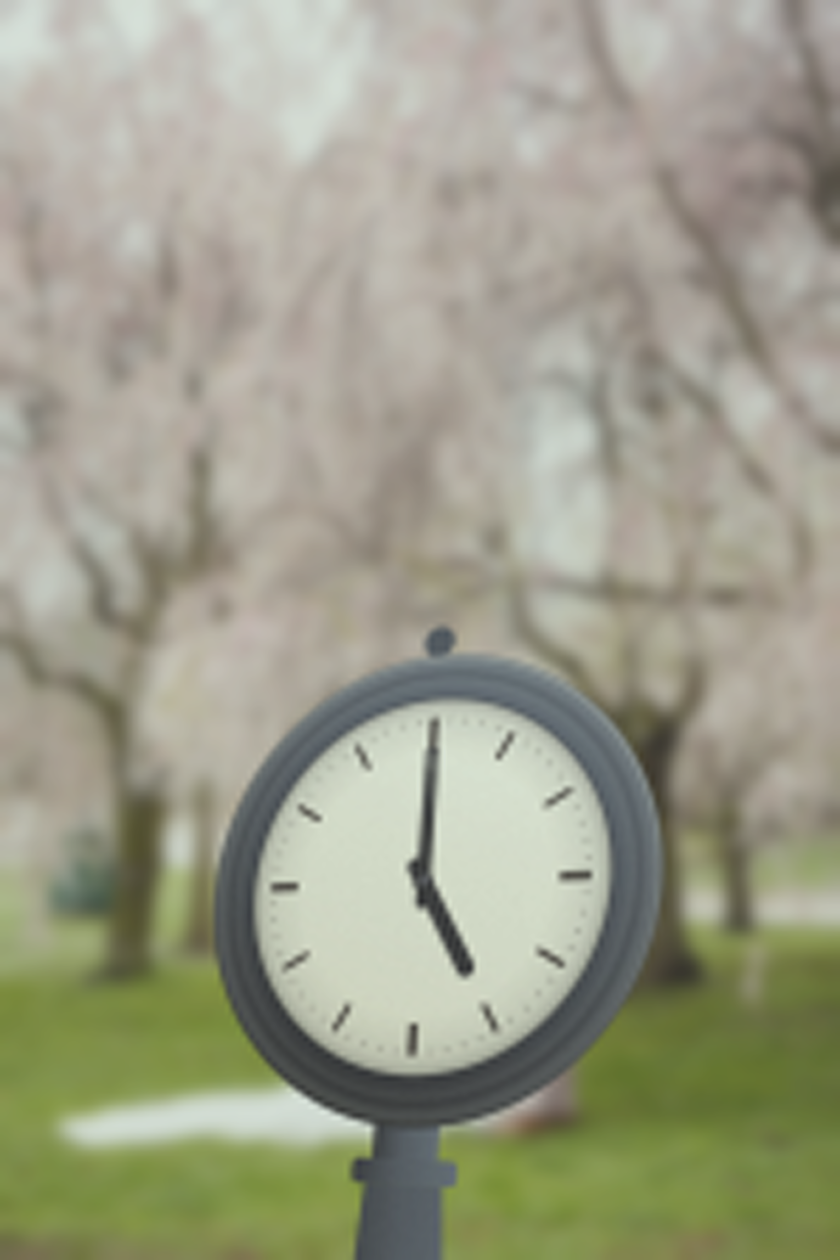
5:00
